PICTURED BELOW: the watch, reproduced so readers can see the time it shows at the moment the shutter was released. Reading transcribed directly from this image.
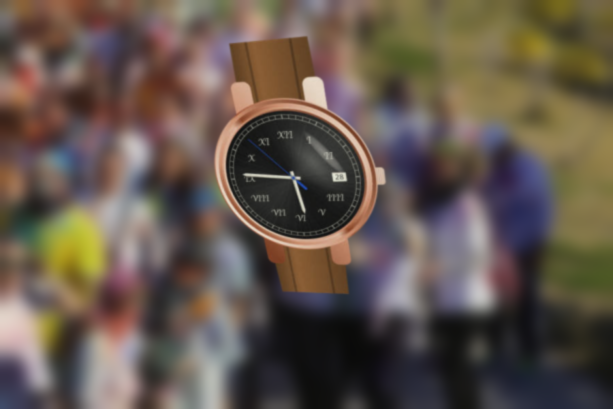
5:45:53
